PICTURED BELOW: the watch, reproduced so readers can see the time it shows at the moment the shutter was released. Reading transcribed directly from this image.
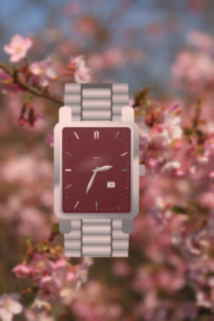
2:34
